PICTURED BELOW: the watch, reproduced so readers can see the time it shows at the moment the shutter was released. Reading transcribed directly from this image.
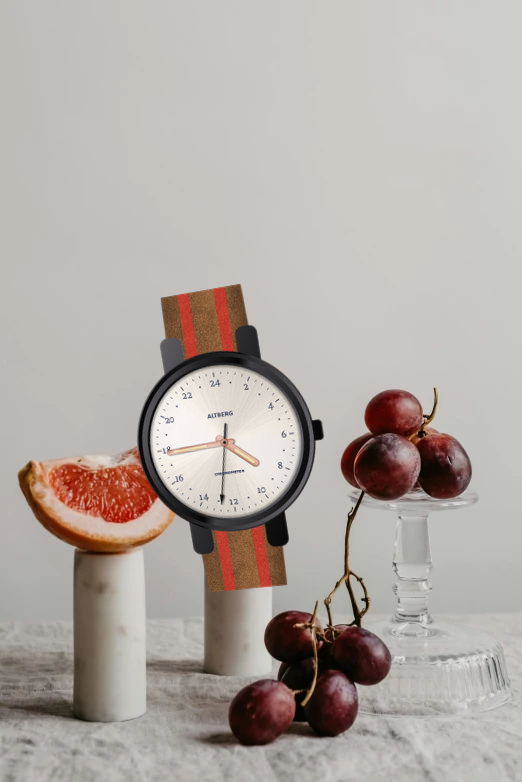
8:44:32
